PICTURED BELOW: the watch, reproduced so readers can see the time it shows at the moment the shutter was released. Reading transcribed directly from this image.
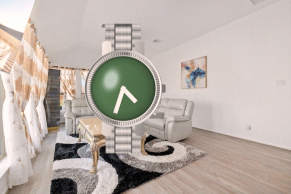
4:33
